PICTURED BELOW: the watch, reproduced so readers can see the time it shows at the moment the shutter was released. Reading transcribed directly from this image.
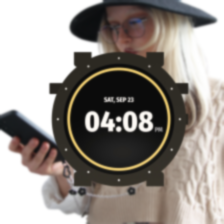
4:08
